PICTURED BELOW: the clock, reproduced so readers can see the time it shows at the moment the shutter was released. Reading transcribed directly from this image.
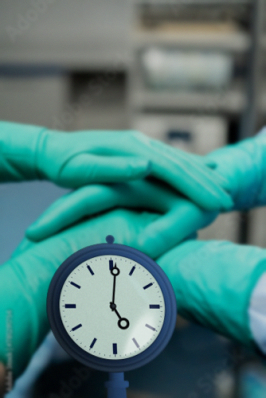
5:01
